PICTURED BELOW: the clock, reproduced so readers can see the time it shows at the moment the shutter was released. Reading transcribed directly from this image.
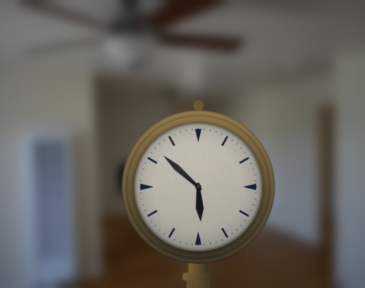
5:52
